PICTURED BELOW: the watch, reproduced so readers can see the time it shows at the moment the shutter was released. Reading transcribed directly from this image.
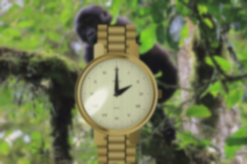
2:00
